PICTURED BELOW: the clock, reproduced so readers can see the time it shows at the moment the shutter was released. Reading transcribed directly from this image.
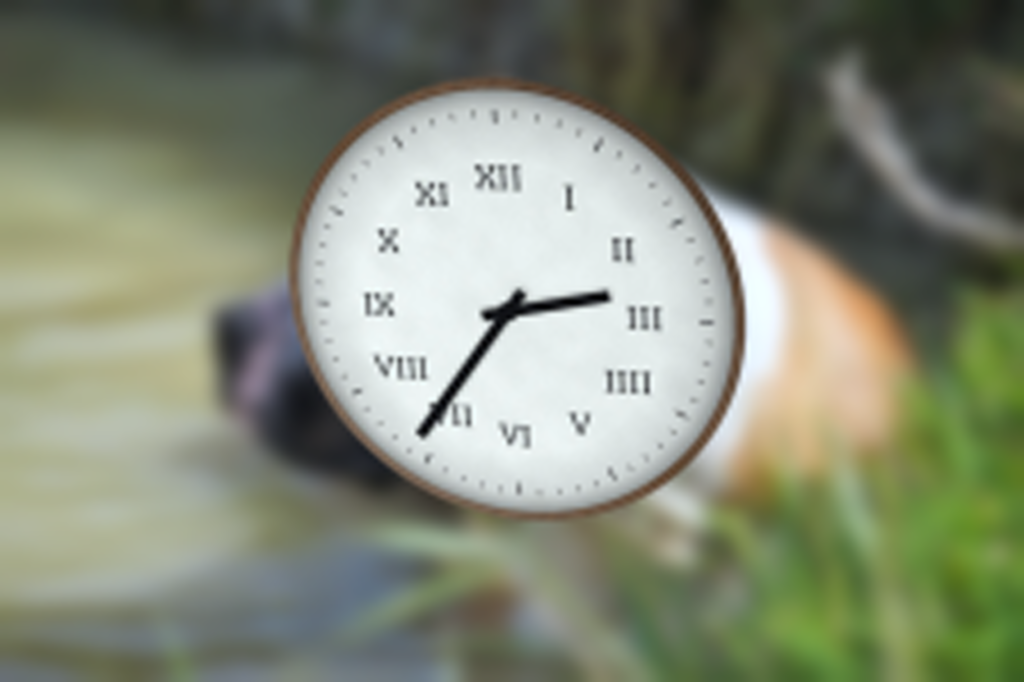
2:36
